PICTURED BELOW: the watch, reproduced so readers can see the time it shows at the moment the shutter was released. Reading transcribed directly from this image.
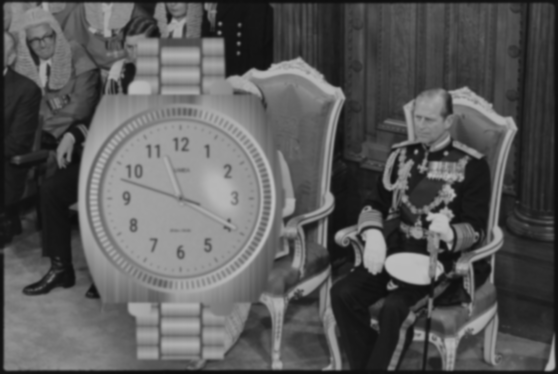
11:19:48
